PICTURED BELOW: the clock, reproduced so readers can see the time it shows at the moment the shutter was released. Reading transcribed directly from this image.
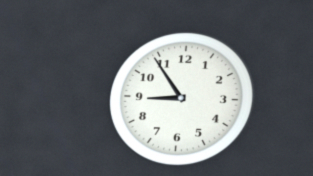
8:54
